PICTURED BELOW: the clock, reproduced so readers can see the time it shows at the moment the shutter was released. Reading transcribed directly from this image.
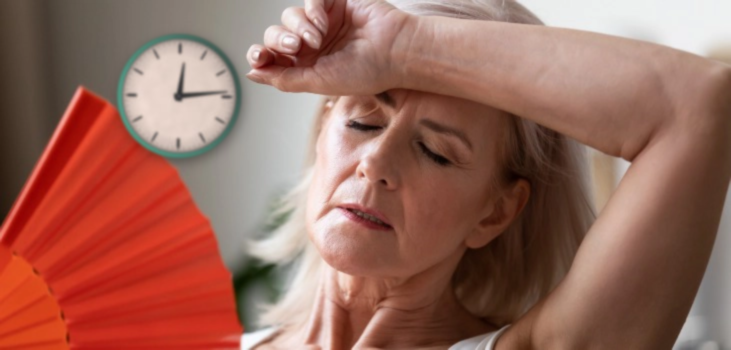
12:14
